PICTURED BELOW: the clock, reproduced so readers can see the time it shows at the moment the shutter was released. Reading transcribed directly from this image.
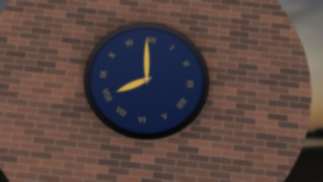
7:59
